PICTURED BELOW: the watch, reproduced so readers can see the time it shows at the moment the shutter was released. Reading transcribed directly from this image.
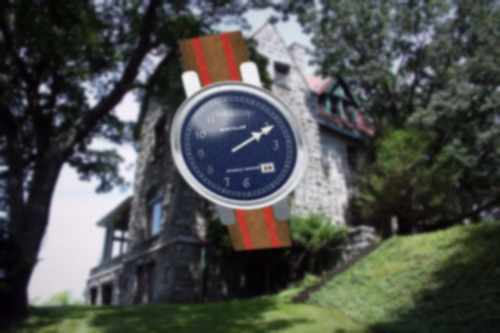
2:11
